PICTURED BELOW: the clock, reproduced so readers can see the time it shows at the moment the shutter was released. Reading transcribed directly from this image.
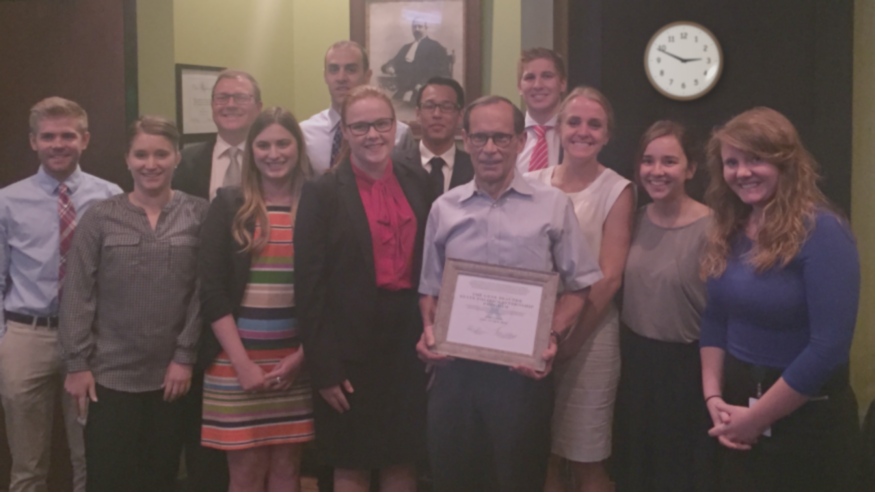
2:49
